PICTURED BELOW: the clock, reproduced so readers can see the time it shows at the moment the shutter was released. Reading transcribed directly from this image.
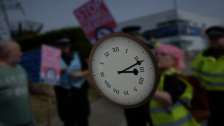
3:12
